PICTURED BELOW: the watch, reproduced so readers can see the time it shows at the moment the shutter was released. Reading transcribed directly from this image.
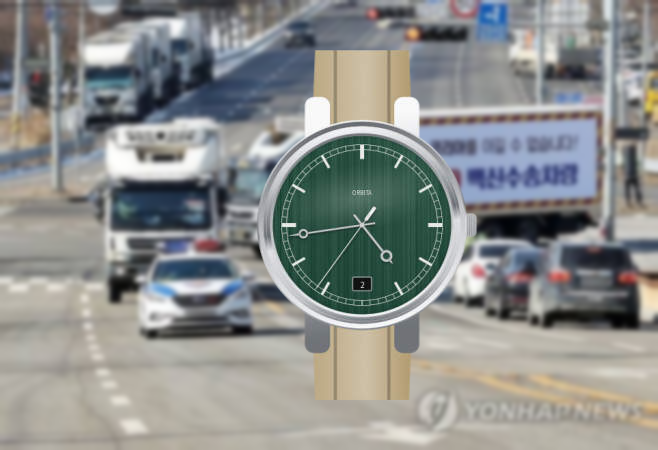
4:43:36
